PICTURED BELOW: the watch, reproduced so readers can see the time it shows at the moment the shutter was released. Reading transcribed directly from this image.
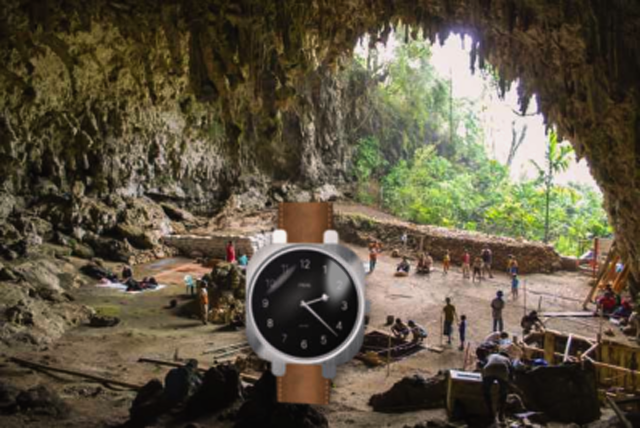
2:22
